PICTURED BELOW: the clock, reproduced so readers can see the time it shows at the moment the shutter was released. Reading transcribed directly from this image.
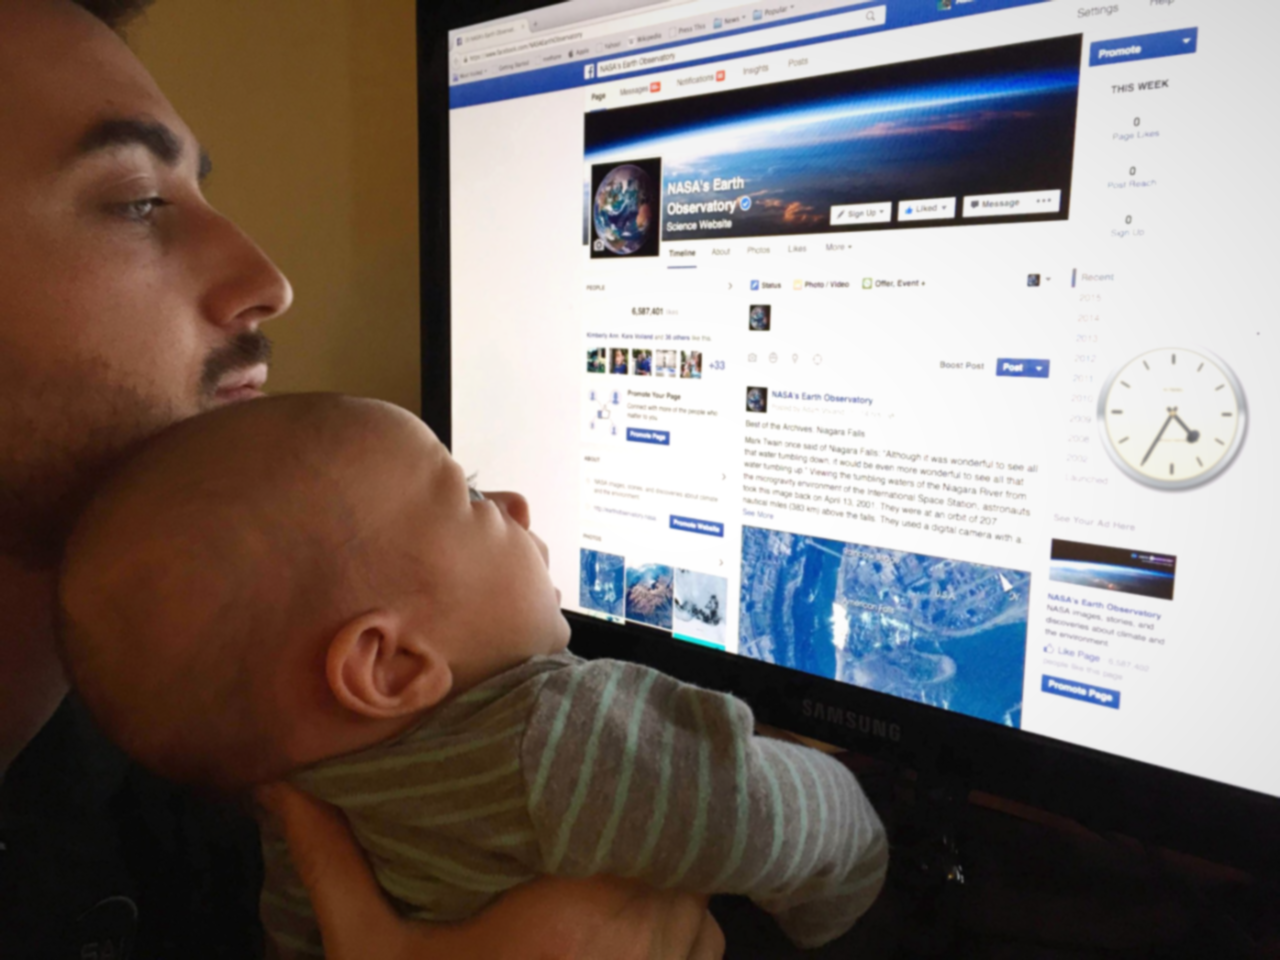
4:35
